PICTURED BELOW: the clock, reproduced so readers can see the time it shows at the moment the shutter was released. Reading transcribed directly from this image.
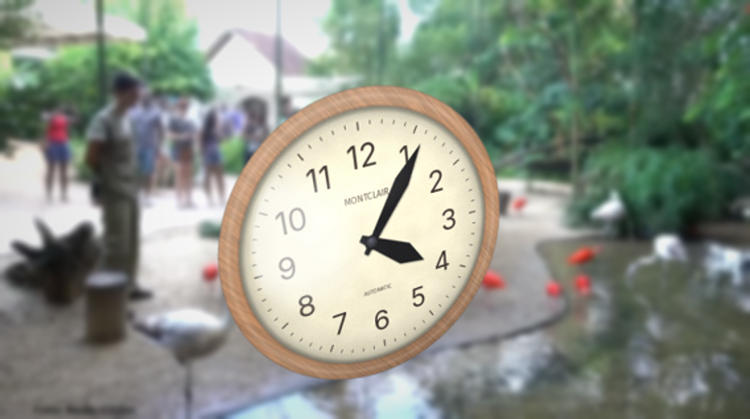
4:06
